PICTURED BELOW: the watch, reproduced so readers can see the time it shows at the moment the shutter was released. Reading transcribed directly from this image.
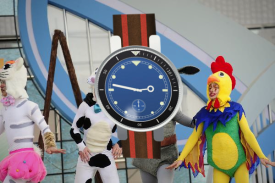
2:47
